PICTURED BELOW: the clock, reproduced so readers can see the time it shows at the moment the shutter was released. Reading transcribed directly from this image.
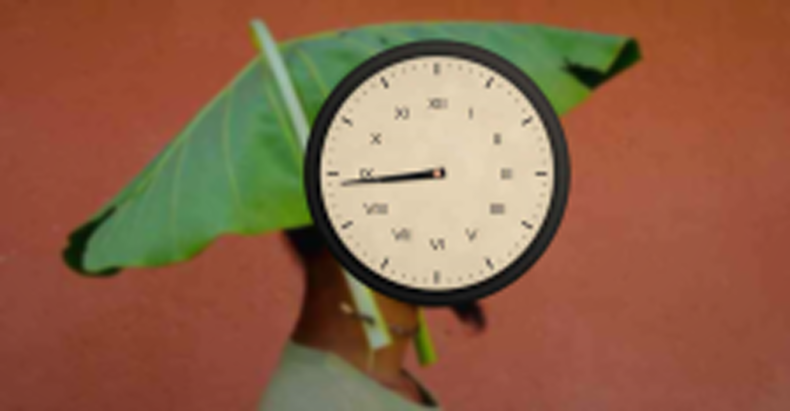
8:44
